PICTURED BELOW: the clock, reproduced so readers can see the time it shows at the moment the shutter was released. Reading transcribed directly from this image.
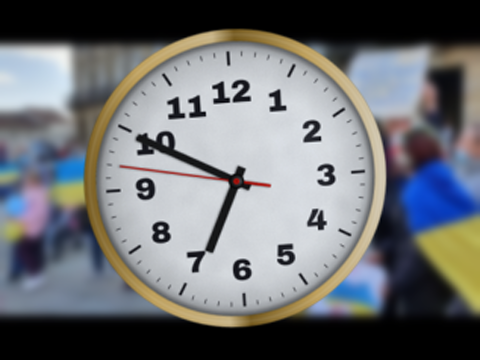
6:49:47
